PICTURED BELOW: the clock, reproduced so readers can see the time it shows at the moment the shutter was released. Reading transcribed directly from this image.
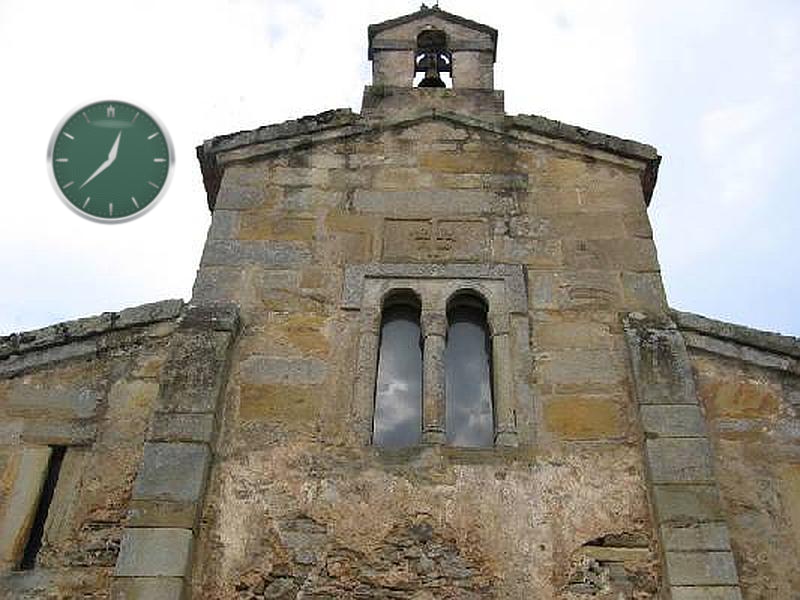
12:38
